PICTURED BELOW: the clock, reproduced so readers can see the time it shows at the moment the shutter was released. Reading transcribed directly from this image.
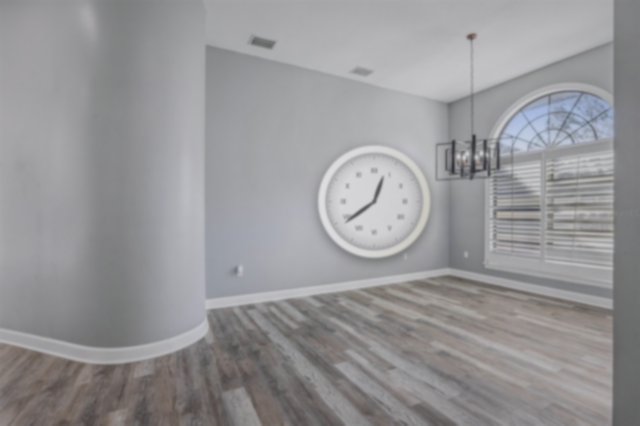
12:39
